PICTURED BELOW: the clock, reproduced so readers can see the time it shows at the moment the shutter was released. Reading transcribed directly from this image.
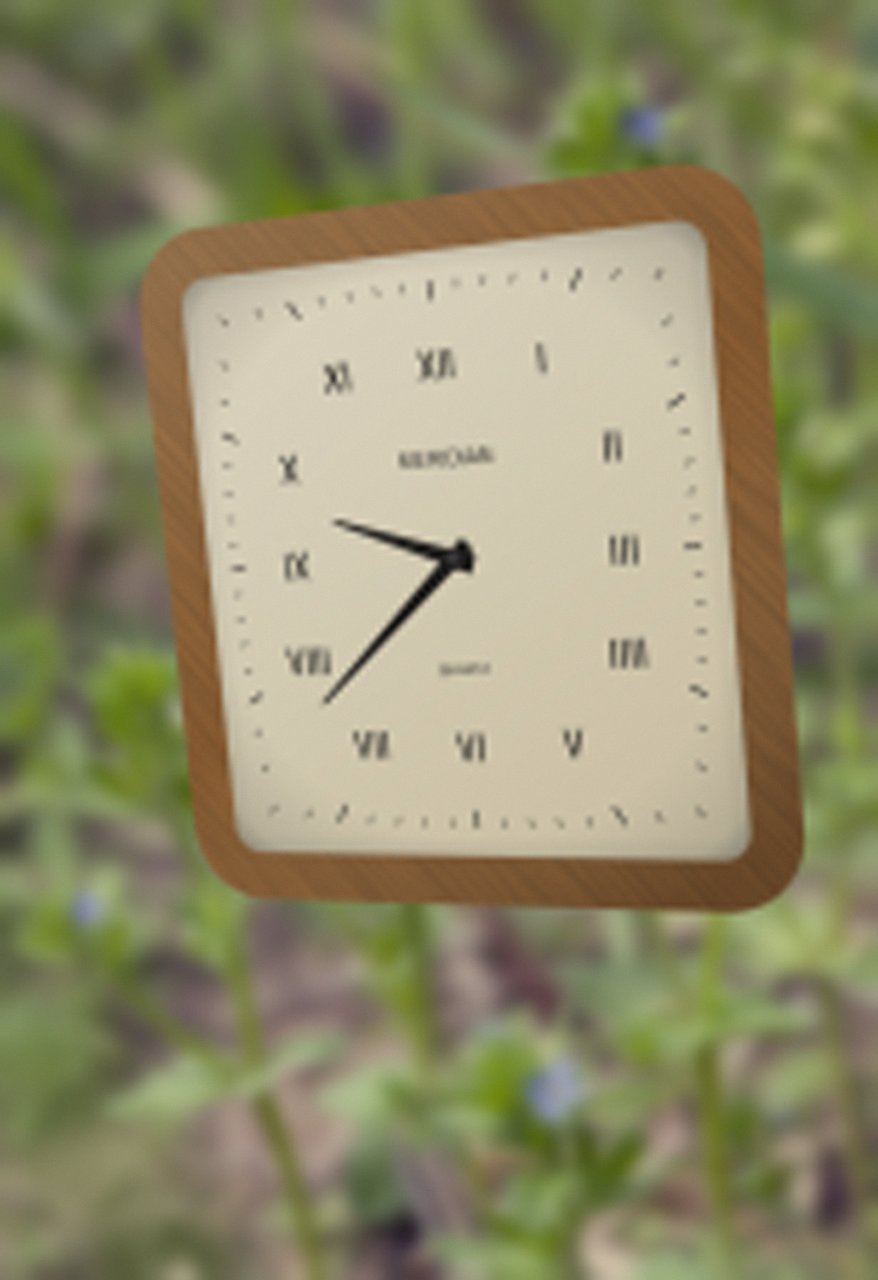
9:38
